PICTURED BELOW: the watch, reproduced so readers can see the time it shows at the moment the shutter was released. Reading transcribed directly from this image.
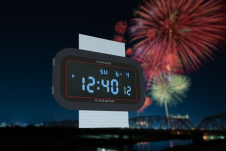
12:40:12
